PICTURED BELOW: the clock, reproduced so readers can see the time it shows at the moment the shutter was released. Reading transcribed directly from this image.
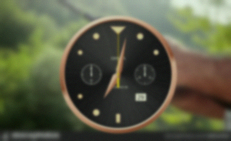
7:02
